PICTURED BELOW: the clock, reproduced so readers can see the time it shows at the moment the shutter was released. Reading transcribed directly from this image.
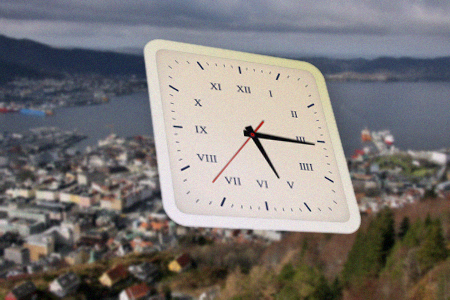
5:15:37
